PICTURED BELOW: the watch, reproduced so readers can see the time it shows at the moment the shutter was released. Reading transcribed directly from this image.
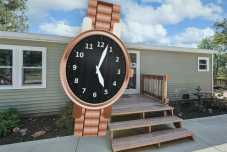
5:03
